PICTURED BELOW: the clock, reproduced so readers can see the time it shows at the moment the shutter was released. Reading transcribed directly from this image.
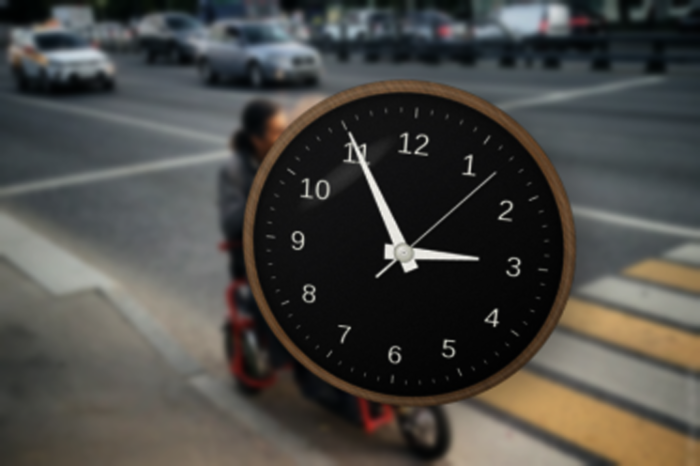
2:55:07
